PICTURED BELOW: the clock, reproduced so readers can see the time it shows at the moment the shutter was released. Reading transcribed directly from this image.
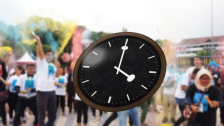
4:00
